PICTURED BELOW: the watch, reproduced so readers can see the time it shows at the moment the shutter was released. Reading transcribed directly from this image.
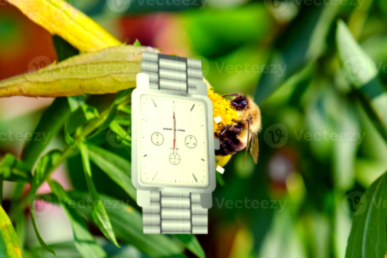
6:00
